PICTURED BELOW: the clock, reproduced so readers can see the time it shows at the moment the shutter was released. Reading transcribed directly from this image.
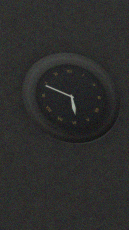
5:49
